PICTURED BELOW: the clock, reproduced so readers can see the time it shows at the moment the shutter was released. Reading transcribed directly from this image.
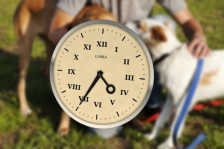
4:35
